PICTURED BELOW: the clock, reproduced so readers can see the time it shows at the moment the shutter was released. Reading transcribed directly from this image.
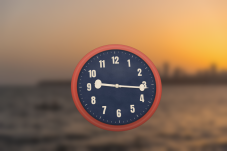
9:16
